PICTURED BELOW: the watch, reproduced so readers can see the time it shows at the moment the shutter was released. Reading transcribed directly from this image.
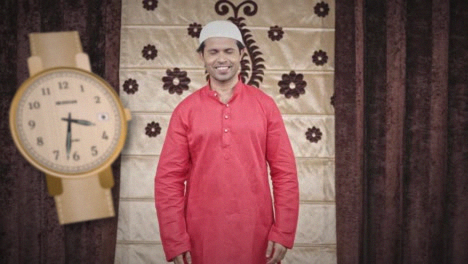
3:32
